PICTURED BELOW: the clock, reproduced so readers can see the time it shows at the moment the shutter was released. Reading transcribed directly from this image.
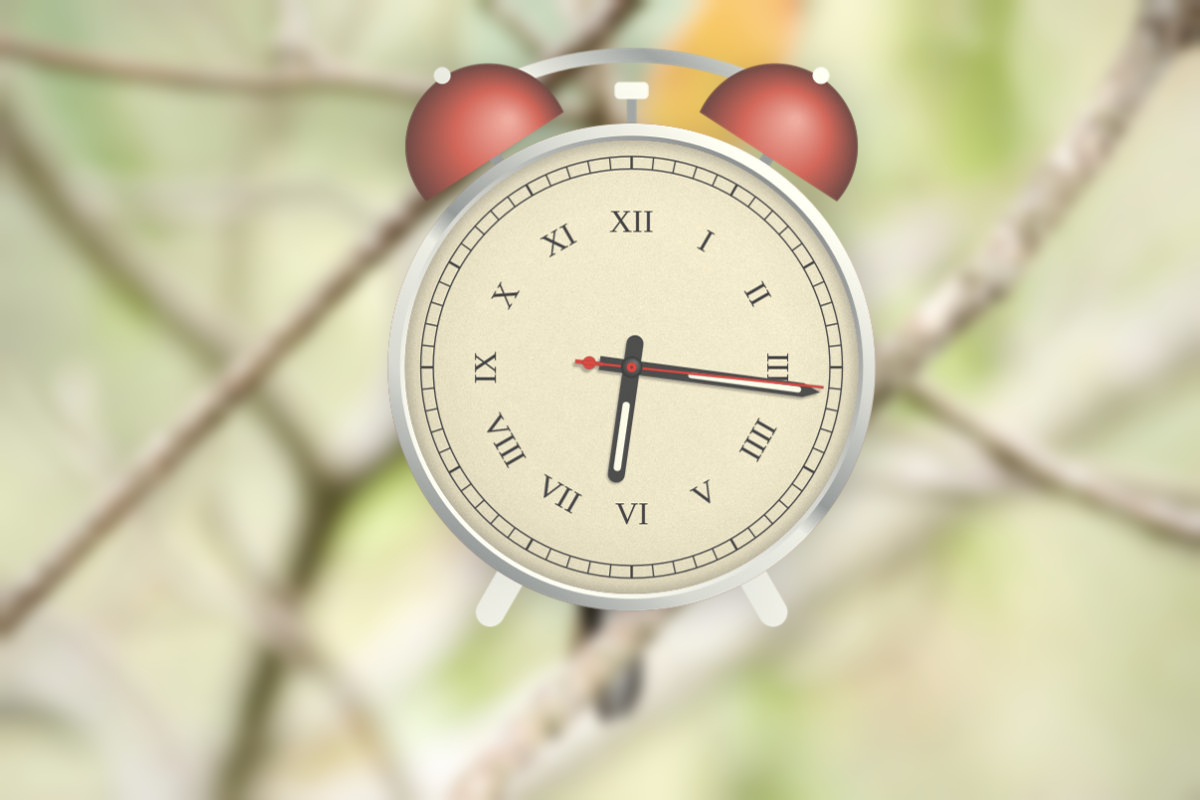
6:16:16
